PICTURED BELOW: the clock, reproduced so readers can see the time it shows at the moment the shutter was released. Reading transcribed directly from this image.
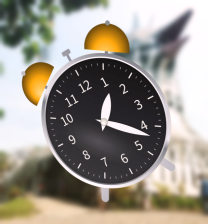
1:22
